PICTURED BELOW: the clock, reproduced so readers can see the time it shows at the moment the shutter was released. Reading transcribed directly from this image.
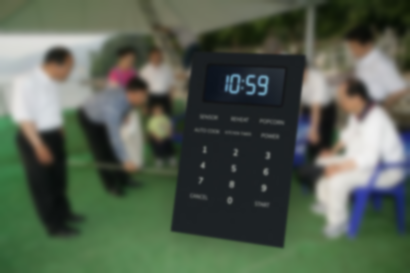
10:59
